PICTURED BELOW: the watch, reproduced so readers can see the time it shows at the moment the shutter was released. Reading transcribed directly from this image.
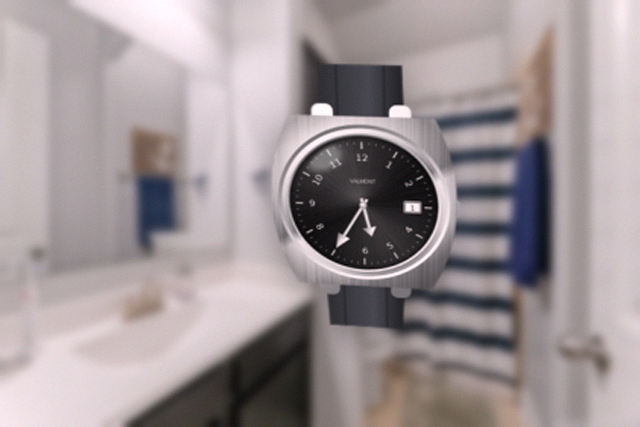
5:35
